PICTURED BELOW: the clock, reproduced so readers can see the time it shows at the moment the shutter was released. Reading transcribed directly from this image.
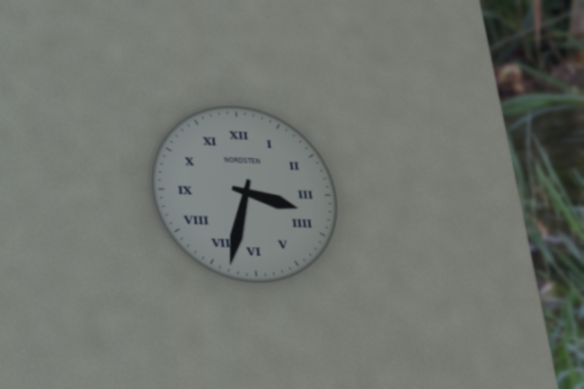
3:33
